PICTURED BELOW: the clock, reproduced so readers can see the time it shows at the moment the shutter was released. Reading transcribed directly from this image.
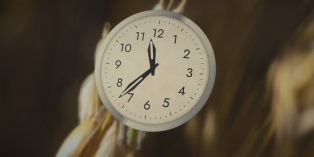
11:37
